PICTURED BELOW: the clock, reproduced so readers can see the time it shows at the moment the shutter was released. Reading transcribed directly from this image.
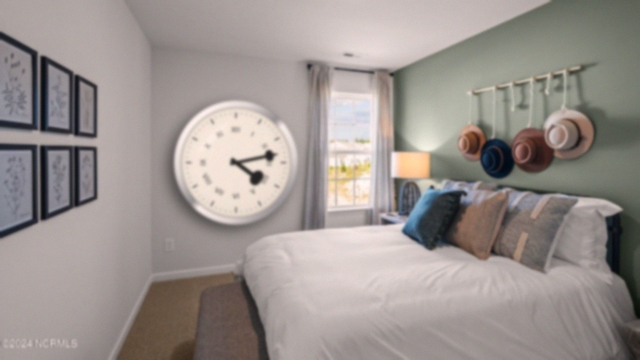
4:13
